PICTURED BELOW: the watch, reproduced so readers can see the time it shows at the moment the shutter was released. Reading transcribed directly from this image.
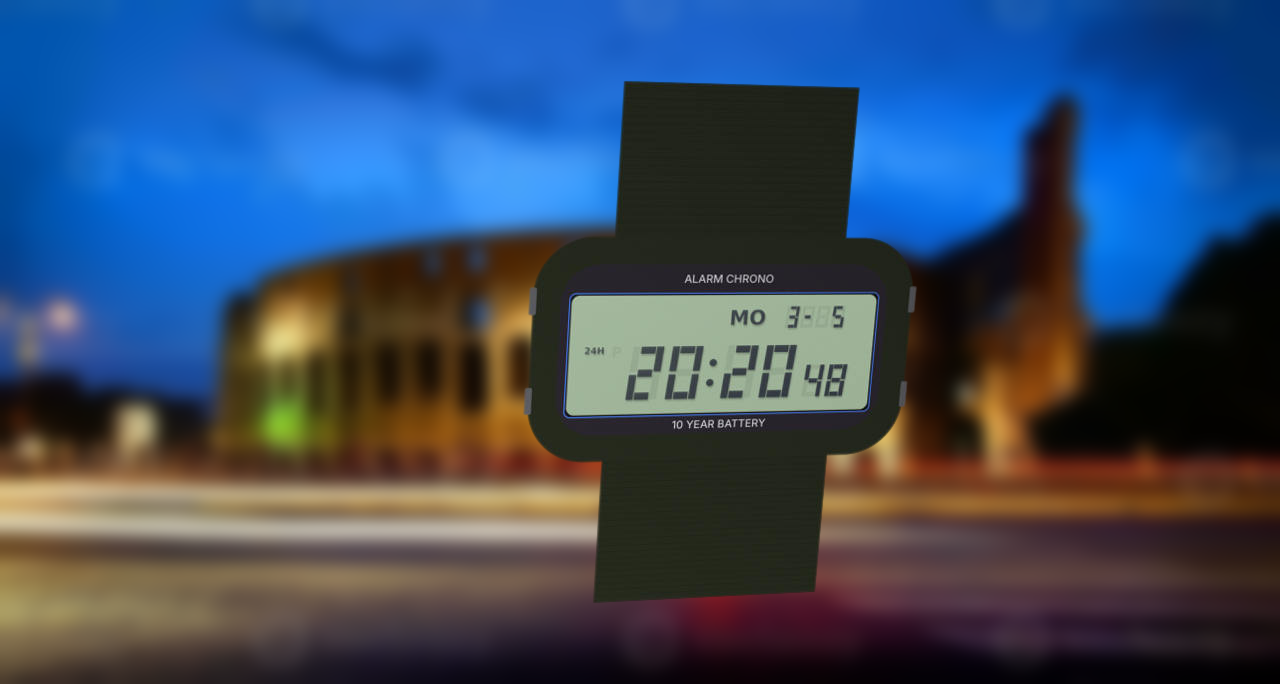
20:20:48
